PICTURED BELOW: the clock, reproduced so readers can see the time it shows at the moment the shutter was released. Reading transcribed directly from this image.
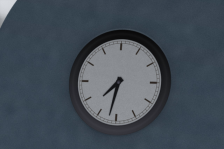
7:32
